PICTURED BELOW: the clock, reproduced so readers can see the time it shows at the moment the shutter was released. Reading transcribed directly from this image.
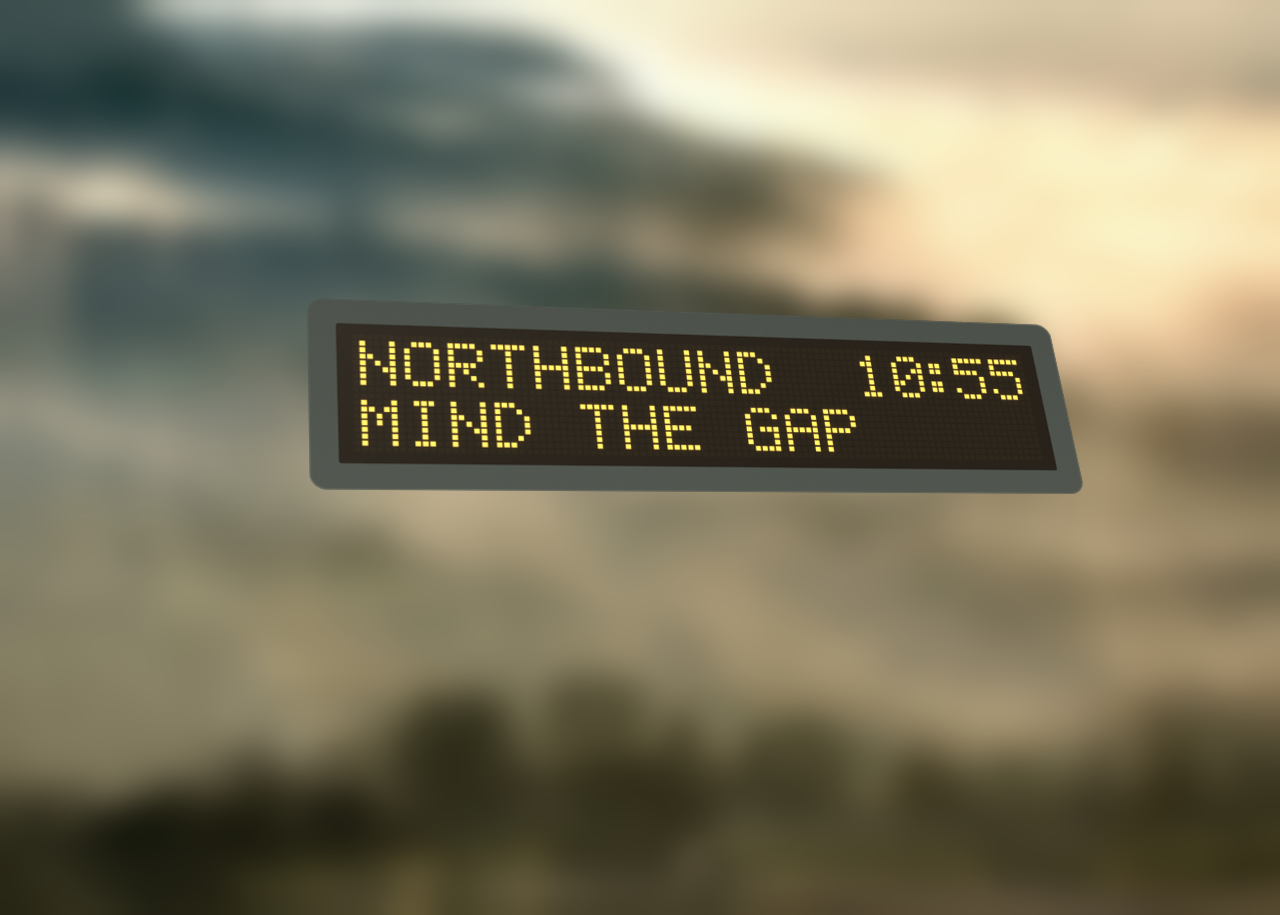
10:55
